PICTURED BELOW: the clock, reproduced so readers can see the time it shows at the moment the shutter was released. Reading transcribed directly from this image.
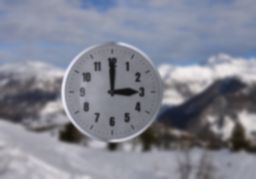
3:00
